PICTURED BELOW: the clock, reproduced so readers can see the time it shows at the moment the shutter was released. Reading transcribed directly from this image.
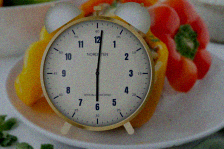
6:01
